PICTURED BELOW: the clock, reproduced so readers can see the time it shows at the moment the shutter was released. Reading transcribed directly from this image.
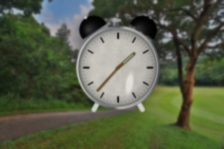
1:37
